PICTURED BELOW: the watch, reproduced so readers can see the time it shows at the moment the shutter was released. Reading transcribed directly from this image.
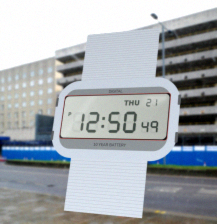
12:50:49
